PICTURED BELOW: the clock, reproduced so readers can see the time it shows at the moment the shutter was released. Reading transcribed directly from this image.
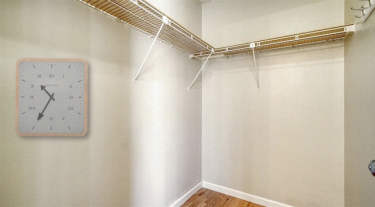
10:35
